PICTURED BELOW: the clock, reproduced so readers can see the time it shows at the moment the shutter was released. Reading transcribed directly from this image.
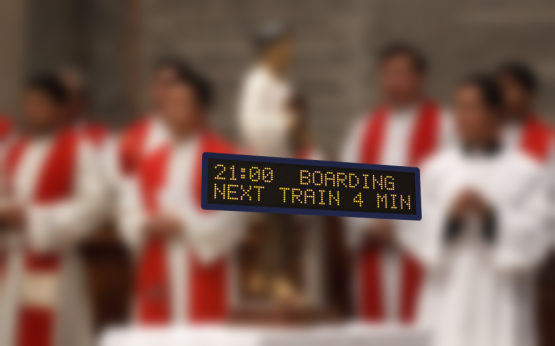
21:00
